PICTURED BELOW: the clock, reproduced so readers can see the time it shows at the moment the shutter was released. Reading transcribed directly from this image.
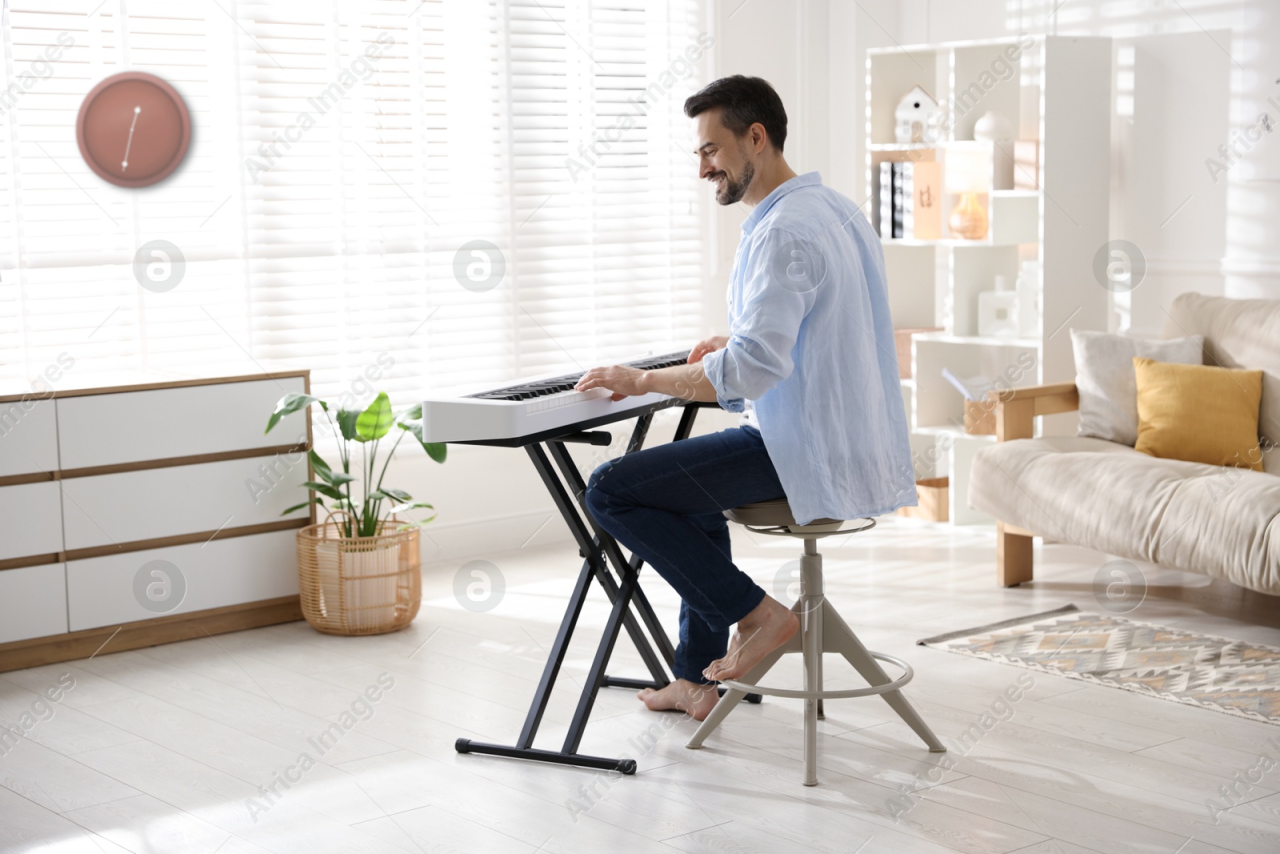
12:32
